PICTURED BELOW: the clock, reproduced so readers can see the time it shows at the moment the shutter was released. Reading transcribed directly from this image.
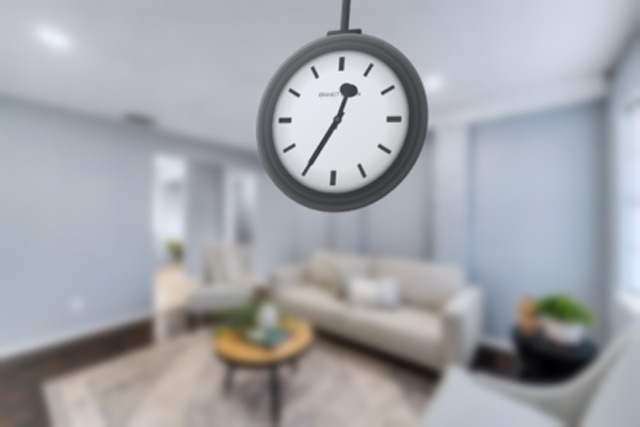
12:35
